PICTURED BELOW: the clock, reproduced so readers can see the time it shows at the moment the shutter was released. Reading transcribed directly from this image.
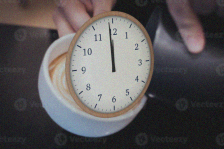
11:59
